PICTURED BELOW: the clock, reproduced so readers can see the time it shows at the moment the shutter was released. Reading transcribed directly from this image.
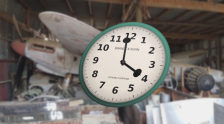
3:59
